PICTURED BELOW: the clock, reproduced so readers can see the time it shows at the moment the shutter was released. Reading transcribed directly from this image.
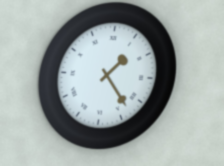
1:23
